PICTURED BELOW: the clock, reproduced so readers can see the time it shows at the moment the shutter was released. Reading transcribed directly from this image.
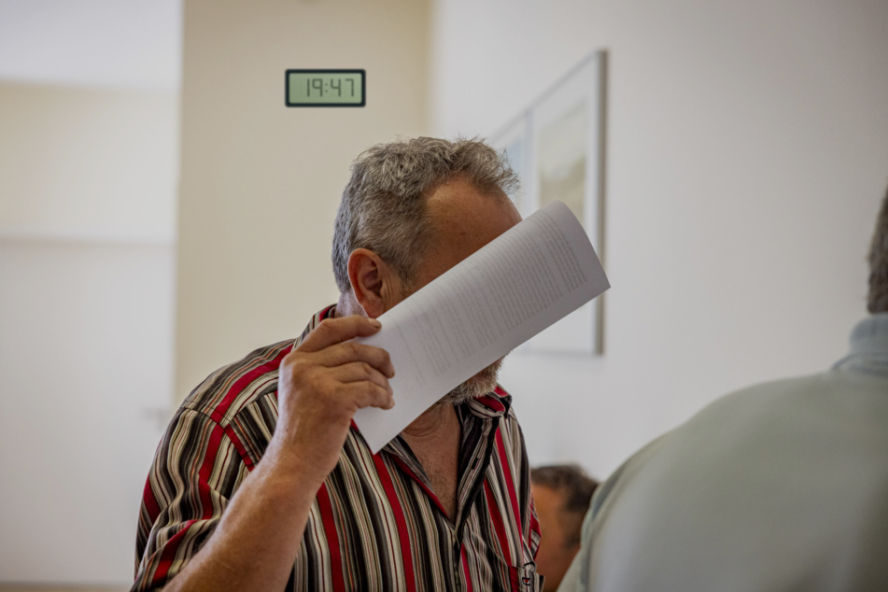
19:47
